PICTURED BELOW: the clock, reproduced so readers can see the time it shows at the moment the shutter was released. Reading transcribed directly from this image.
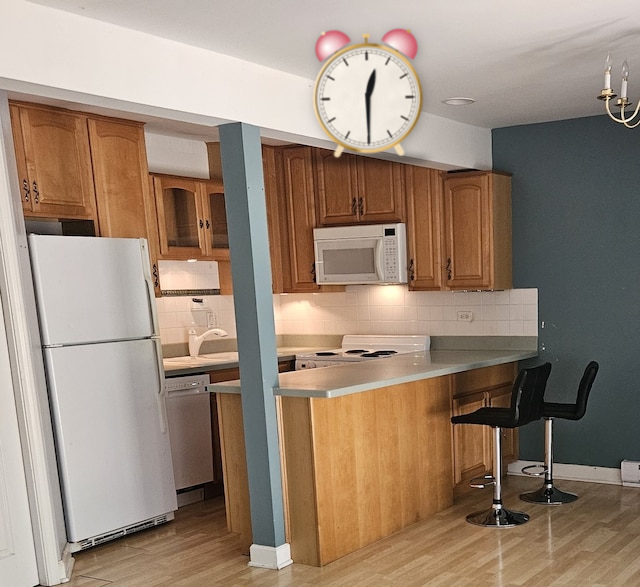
12:30
